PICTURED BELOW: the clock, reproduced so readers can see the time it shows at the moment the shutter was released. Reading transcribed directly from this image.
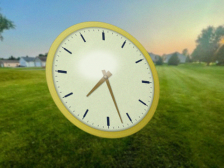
7:27
